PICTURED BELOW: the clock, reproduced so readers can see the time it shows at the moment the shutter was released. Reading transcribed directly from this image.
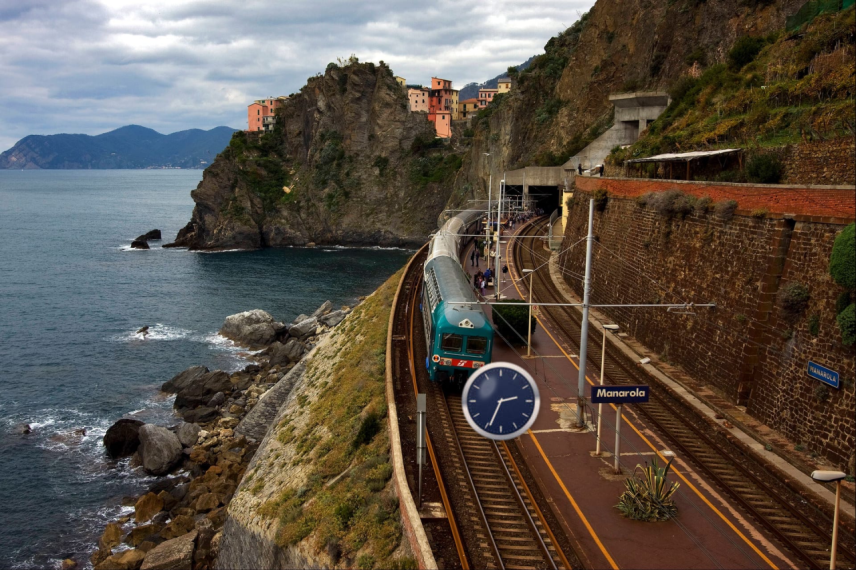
2:34
